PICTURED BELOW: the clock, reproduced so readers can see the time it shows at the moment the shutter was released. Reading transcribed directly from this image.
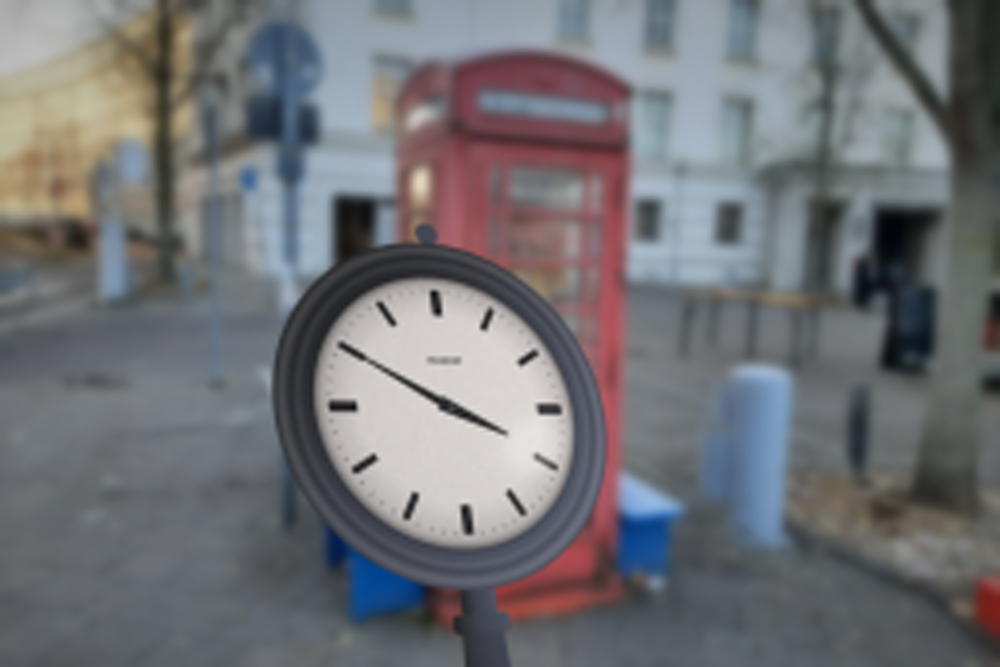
3:50
